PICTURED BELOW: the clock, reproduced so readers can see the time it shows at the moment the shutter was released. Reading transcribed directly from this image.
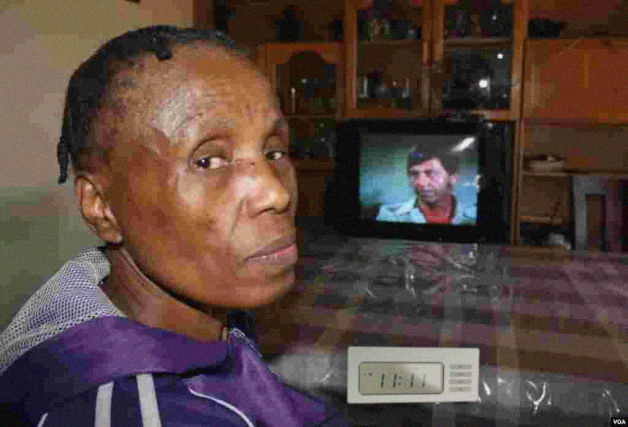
11:11
